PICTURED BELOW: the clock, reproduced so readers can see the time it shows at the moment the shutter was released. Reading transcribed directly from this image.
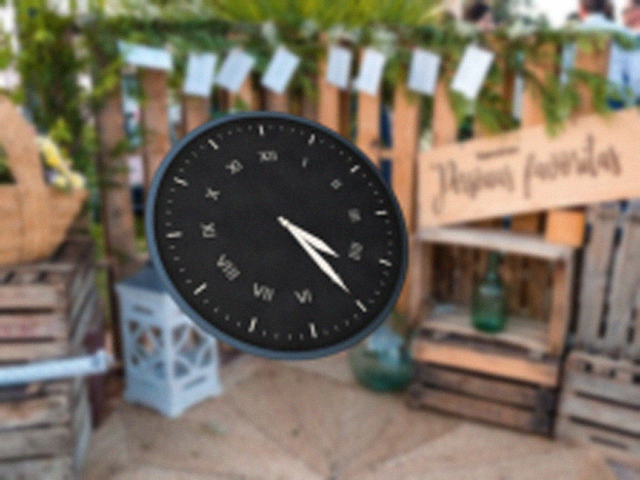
4:25
